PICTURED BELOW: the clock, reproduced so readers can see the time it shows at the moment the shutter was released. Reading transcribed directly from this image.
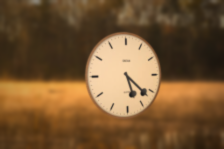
5:22
